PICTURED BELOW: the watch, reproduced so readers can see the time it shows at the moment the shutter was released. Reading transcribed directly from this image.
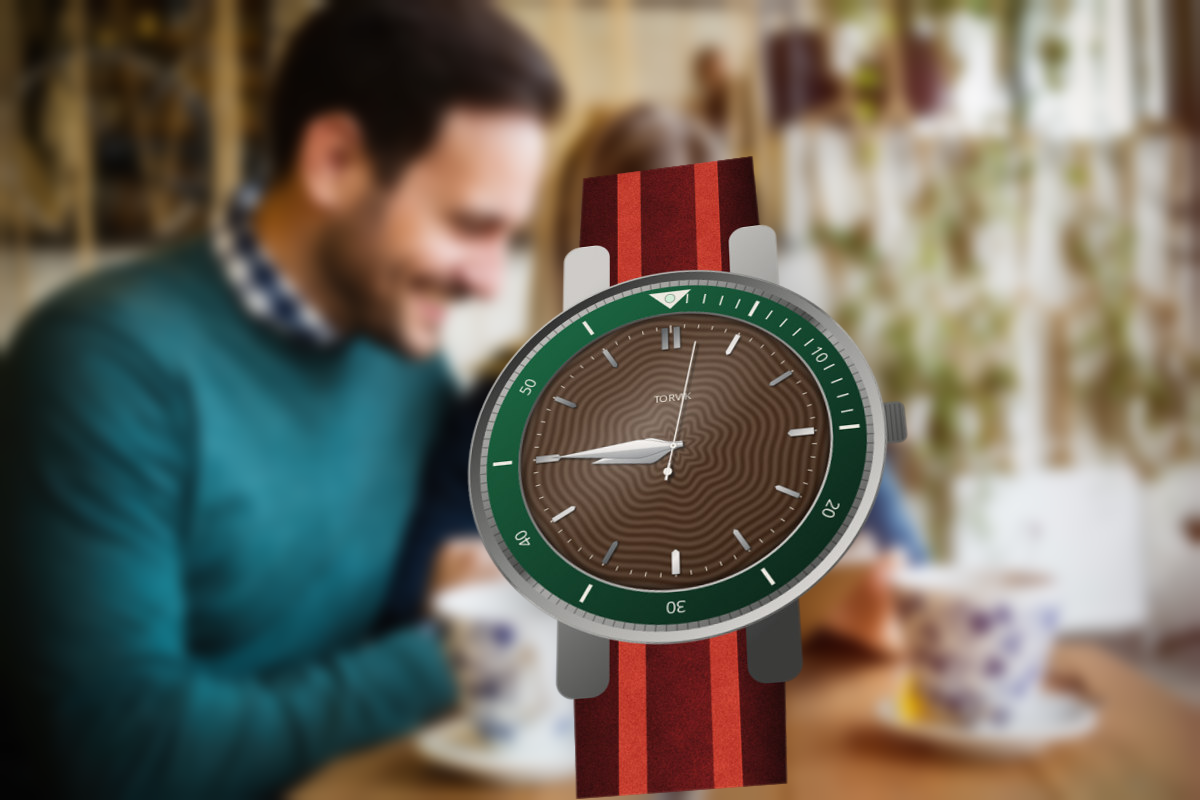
8:45:02
